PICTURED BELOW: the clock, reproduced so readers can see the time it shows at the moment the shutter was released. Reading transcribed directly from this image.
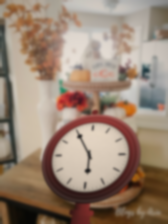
5:55
